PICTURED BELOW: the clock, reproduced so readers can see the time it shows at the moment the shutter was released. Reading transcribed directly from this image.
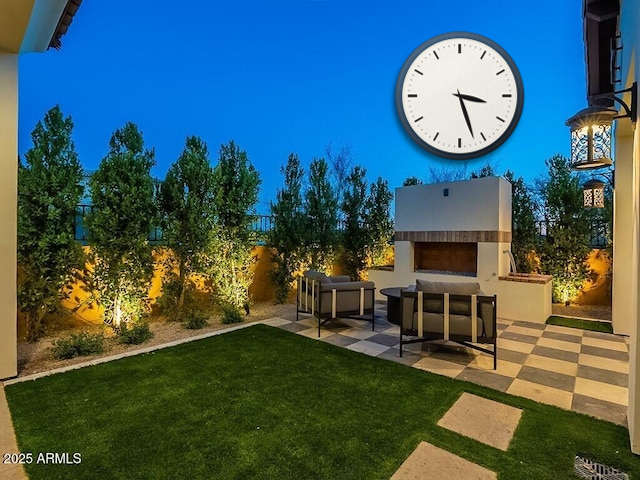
3:27
